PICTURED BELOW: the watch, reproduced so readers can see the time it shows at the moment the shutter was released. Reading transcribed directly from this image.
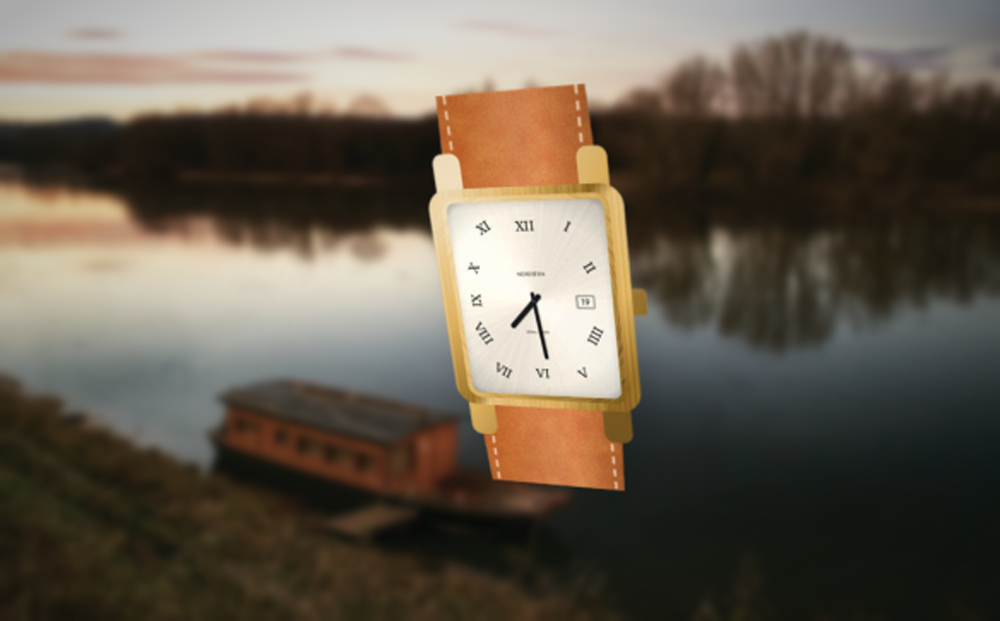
7:29
